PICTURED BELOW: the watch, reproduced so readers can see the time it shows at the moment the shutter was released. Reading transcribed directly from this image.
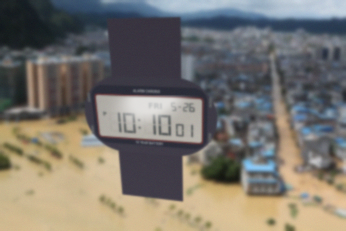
10:10:01
